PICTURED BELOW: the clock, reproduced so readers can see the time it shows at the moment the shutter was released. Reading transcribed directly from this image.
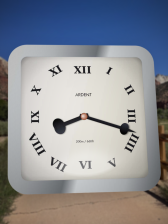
8:18
